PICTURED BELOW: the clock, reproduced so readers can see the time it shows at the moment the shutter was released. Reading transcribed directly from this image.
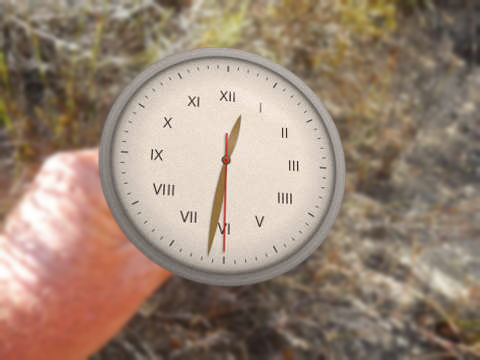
12:31:30
